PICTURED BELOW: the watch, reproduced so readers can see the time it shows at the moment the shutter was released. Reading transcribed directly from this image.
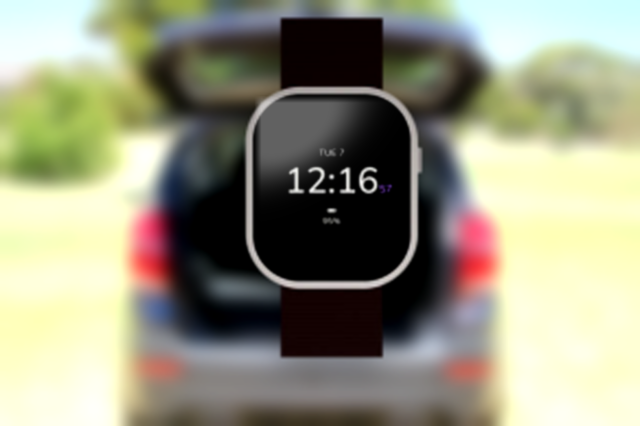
12:16
